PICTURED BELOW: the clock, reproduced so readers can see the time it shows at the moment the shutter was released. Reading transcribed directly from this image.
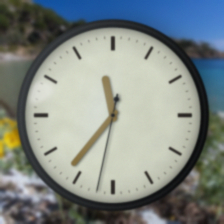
11:36:32
